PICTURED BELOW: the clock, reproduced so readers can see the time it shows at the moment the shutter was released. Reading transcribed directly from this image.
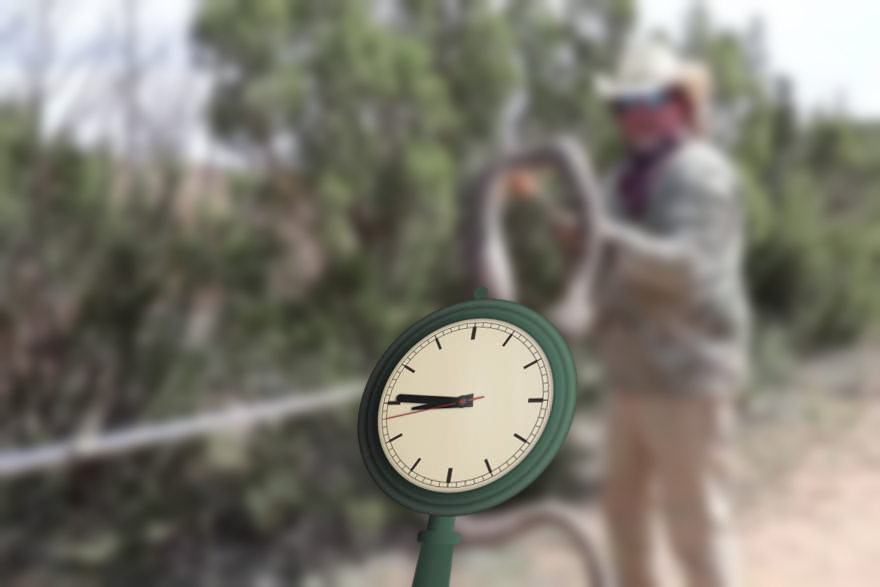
8:45:43
